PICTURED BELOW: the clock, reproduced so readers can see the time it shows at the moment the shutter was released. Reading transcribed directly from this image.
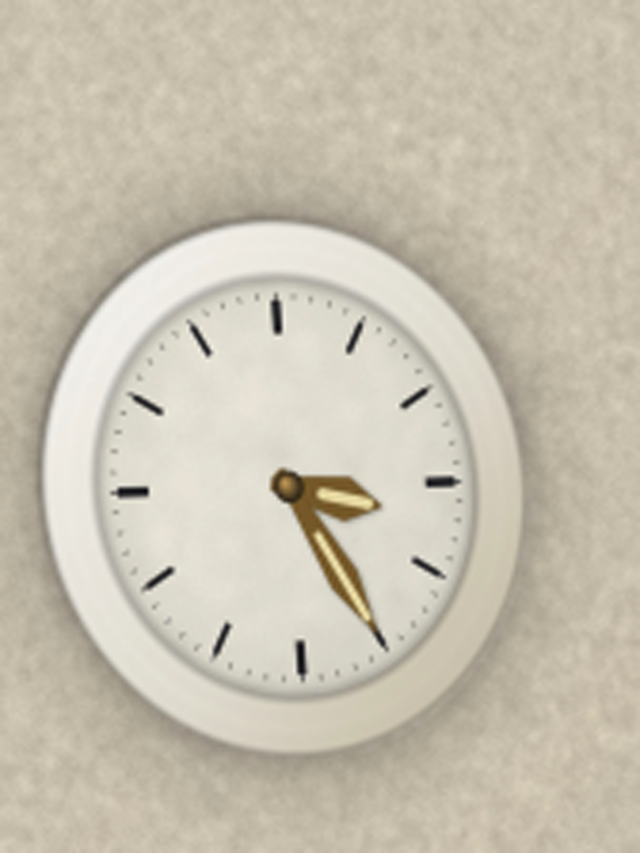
3:25
